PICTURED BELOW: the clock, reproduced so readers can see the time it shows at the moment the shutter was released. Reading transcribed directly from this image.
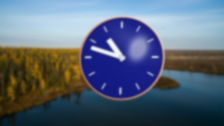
10:48
